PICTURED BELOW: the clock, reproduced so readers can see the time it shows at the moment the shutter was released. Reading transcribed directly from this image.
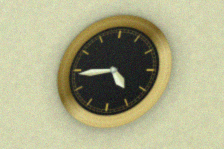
4:44
